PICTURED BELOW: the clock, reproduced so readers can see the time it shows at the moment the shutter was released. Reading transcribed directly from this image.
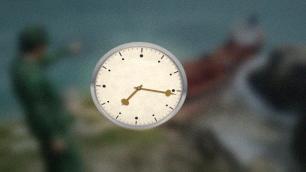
7:16
